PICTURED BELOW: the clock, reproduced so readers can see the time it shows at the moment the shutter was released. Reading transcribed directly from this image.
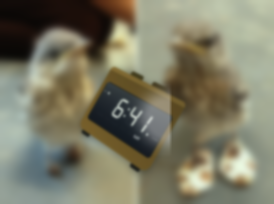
6:41
